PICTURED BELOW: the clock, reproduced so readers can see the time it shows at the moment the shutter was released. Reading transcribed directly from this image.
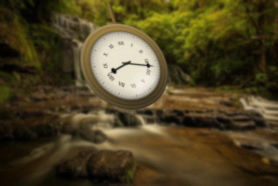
8:17
